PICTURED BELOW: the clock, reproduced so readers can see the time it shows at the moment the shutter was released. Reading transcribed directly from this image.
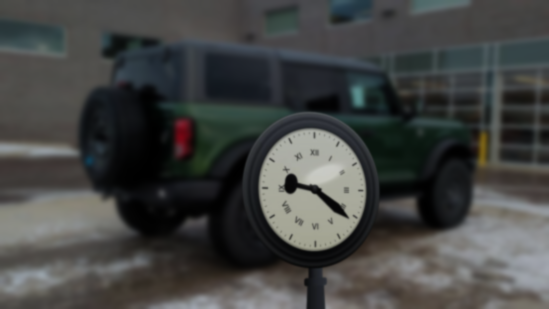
9:21
